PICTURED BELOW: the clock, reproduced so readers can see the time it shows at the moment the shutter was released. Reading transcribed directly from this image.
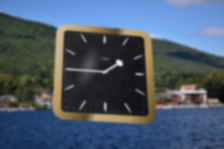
1:45
